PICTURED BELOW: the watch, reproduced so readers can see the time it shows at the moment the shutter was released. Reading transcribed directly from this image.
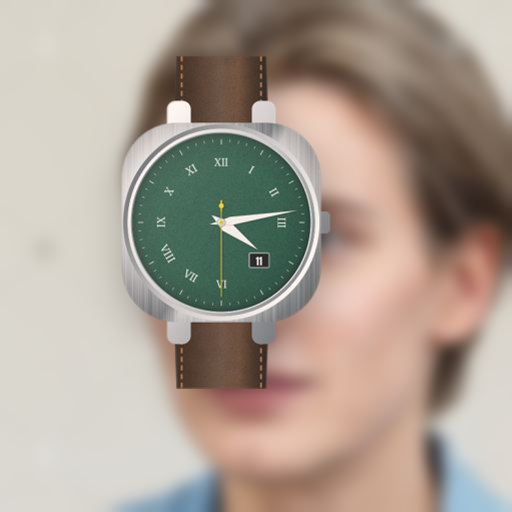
4:13:30
